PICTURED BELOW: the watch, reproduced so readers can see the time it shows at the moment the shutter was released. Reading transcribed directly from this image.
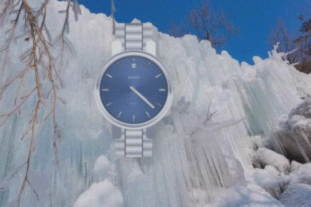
4:22
